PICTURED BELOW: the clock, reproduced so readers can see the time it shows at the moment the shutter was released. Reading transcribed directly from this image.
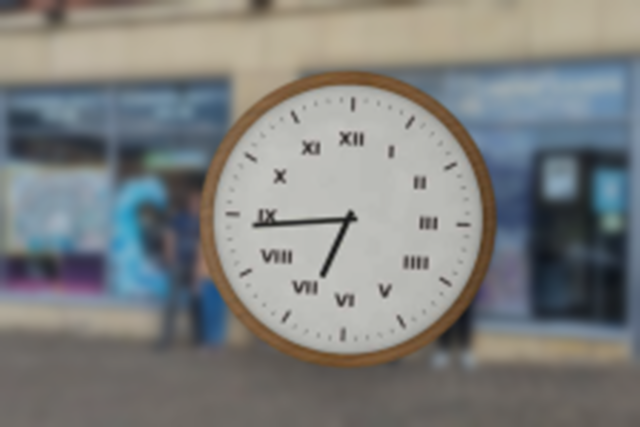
6:44
